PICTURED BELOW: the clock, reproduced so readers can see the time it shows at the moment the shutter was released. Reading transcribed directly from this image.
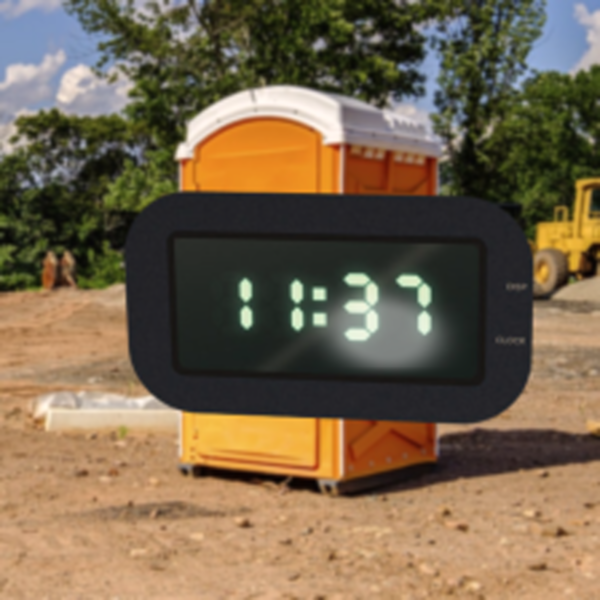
11:37
